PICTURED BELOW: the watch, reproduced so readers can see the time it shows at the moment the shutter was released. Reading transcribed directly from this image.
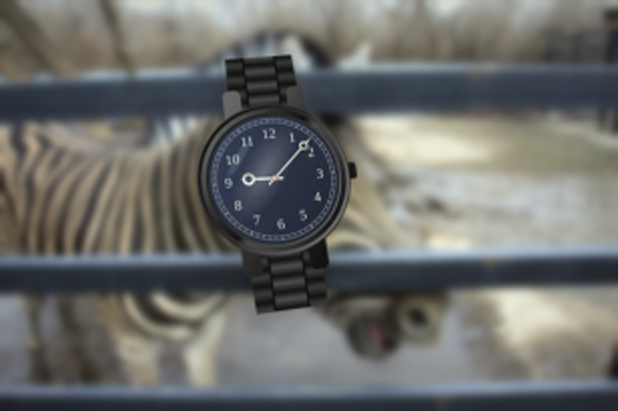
9:08
